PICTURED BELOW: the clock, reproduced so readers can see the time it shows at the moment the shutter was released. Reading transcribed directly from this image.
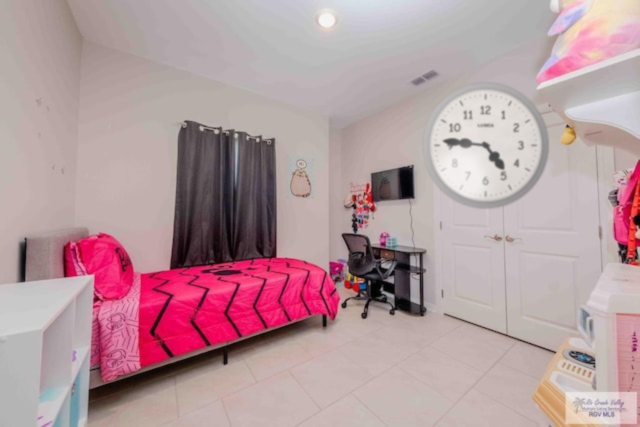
4:46
